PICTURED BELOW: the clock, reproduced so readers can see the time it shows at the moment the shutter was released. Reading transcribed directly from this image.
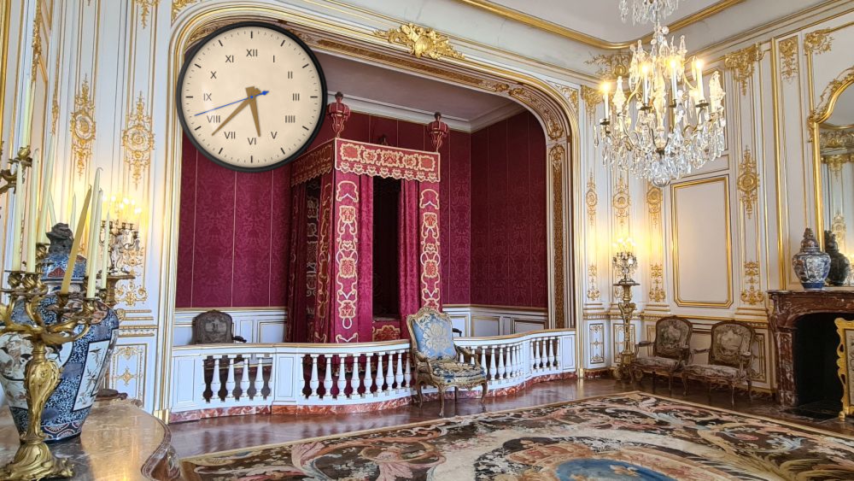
5:37:42
